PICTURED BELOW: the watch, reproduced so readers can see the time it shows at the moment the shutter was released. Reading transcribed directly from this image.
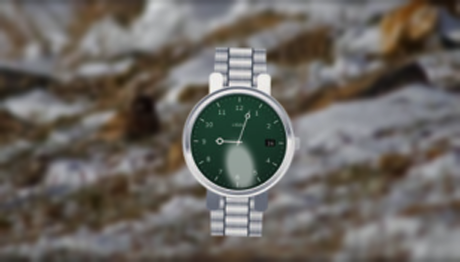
9:03
